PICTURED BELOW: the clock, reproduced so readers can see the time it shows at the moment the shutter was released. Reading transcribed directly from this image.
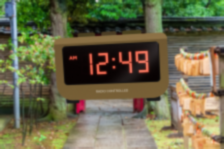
12:49
